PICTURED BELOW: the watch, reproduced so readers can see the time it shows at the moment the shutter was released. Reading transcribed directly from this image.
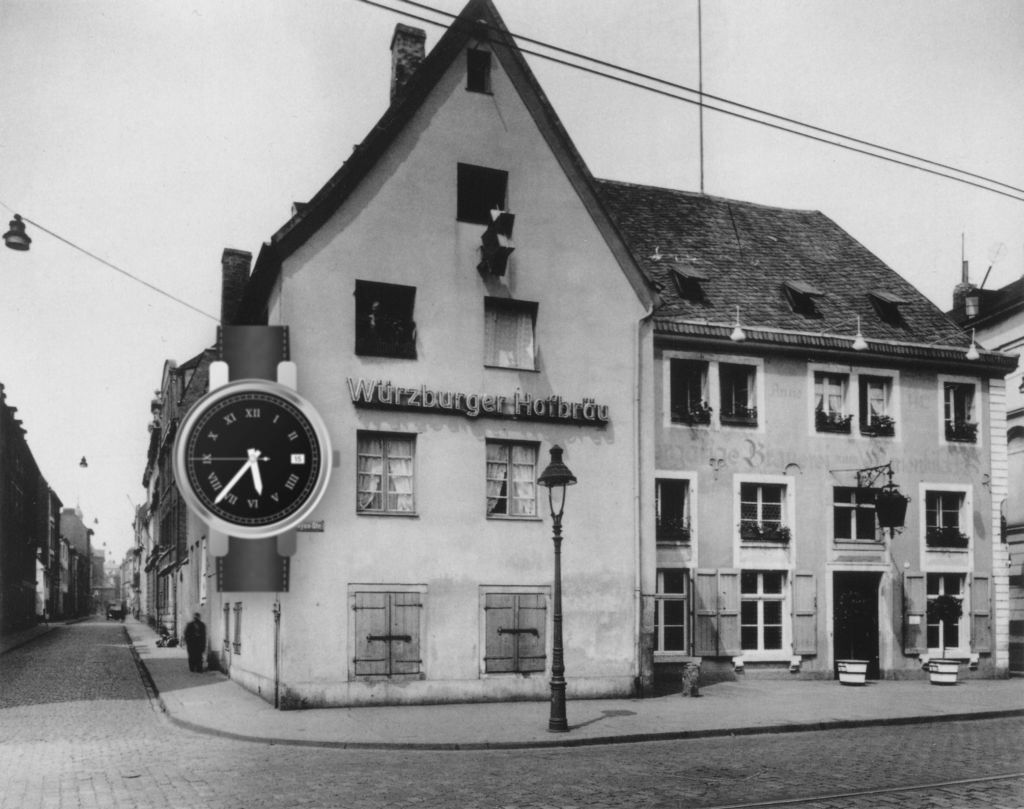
5:36:45
